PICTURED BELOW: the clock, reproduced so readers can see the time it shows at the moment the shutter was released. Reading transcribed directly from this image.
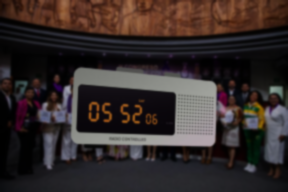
5:52
